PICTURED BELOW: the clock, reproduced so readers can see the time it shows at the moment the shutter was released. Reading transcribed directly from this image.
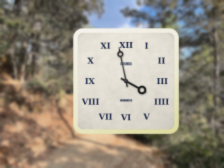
3:58
